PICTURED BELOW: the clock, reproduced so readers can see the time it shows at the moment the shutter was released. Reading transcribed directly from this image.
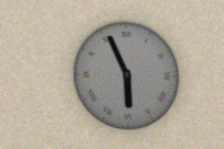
5:56
